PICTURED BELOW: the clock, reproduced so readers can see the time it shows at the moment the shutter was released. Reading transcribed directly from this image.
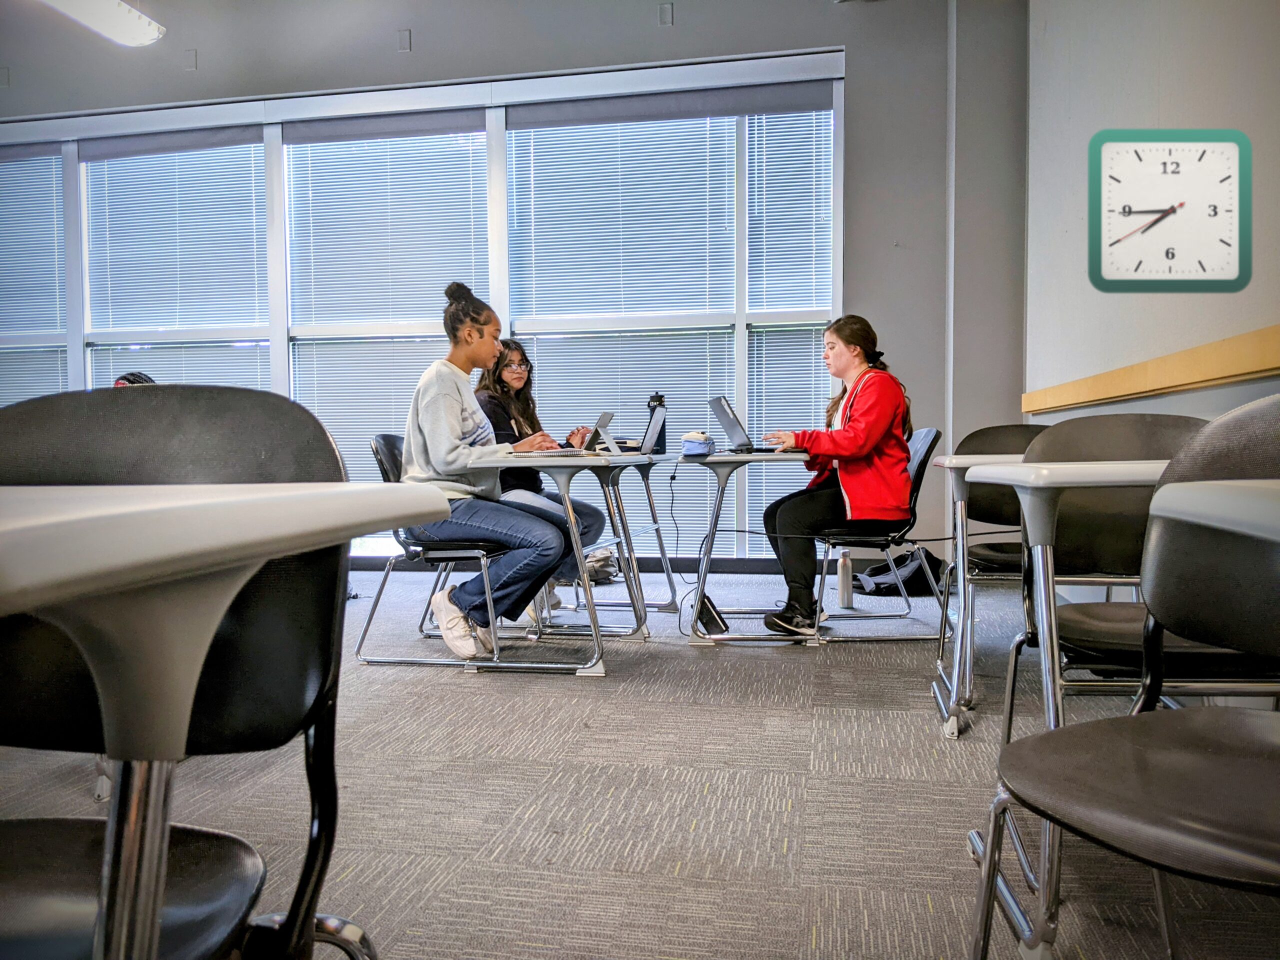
7:44:40
